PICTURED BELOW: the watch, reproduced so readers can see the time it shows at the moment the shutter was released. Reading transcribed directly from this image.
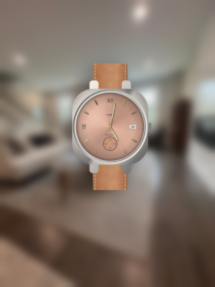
5:02
